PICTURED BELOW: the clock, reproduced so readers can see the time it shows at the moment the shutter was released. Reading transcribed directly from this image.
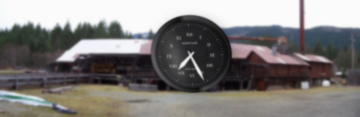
7:26
